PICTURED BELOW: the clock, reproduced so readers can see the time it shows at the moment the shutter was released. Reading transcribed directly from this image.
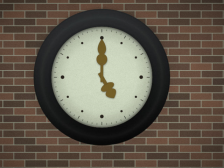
5:00
